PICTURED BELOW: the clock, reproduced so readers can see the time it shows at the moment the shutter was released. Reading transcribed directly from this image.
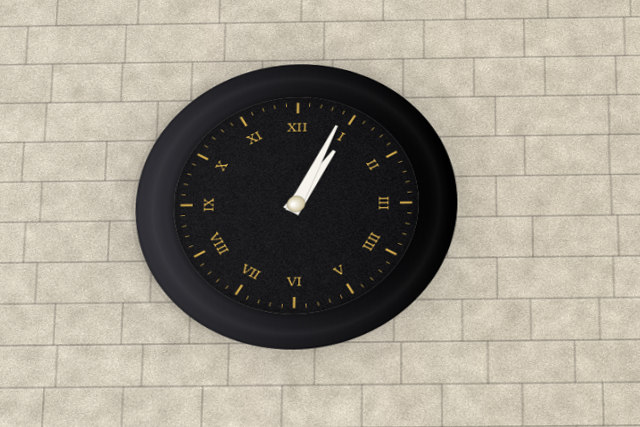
1:04
